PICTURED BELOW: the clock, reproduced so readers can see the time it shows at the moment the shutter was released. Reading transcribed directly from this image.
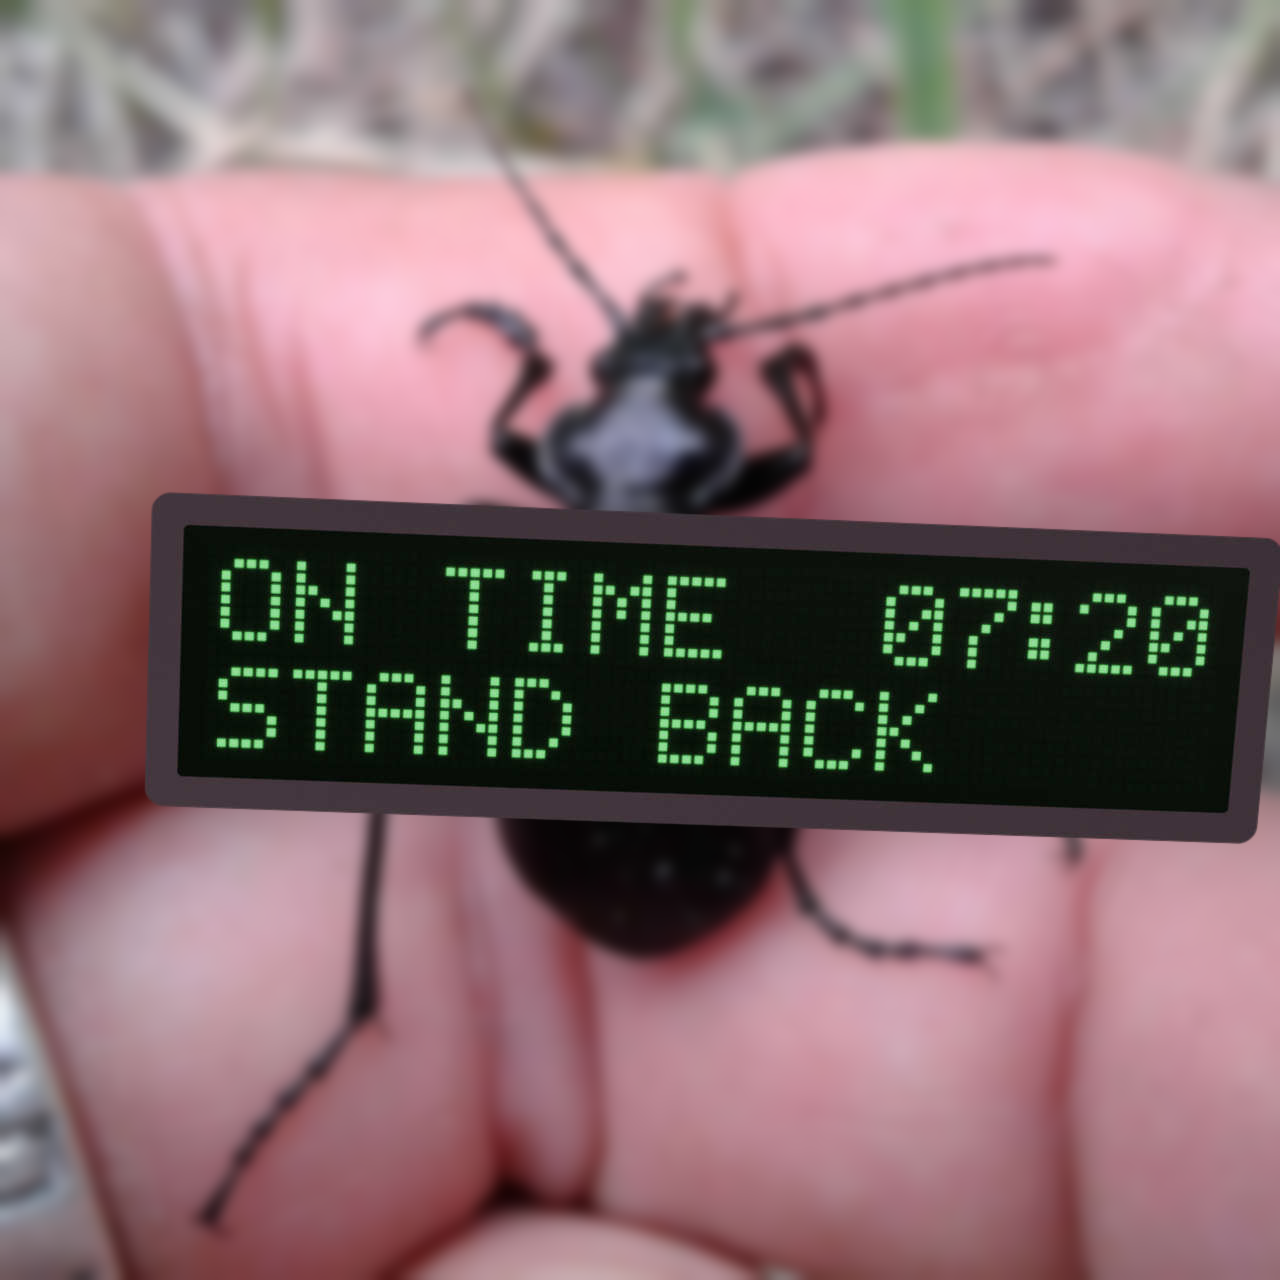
7:20
